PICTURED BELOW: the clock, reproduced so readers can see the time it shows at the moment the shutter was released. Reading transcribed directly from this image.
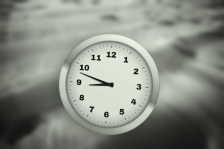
8:48
